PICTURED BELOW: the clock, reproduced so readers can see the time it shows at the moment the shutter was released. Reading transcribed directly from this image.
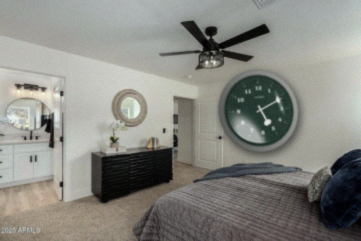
5:11
